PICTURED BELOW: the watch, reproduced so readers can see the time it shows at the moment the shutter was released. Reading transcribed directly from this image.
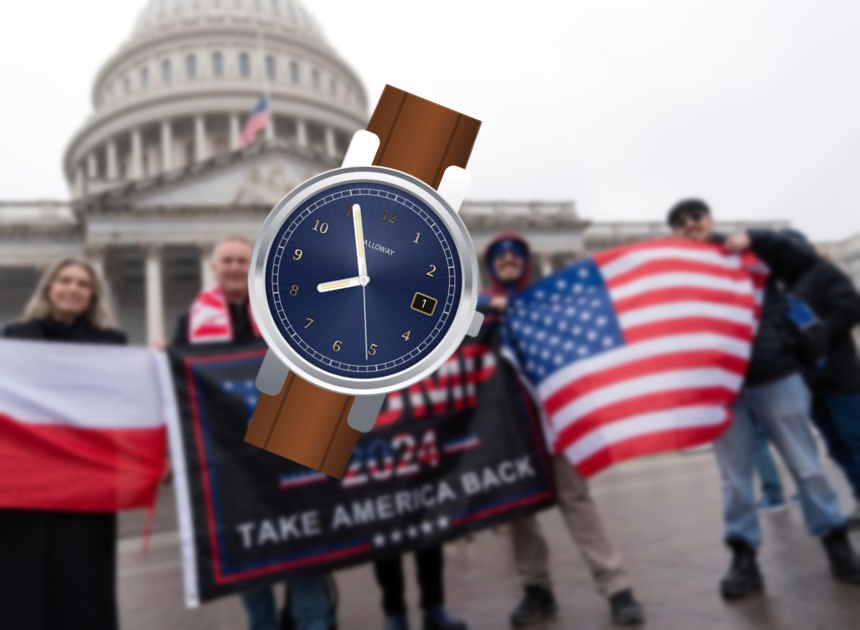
7:55:26
